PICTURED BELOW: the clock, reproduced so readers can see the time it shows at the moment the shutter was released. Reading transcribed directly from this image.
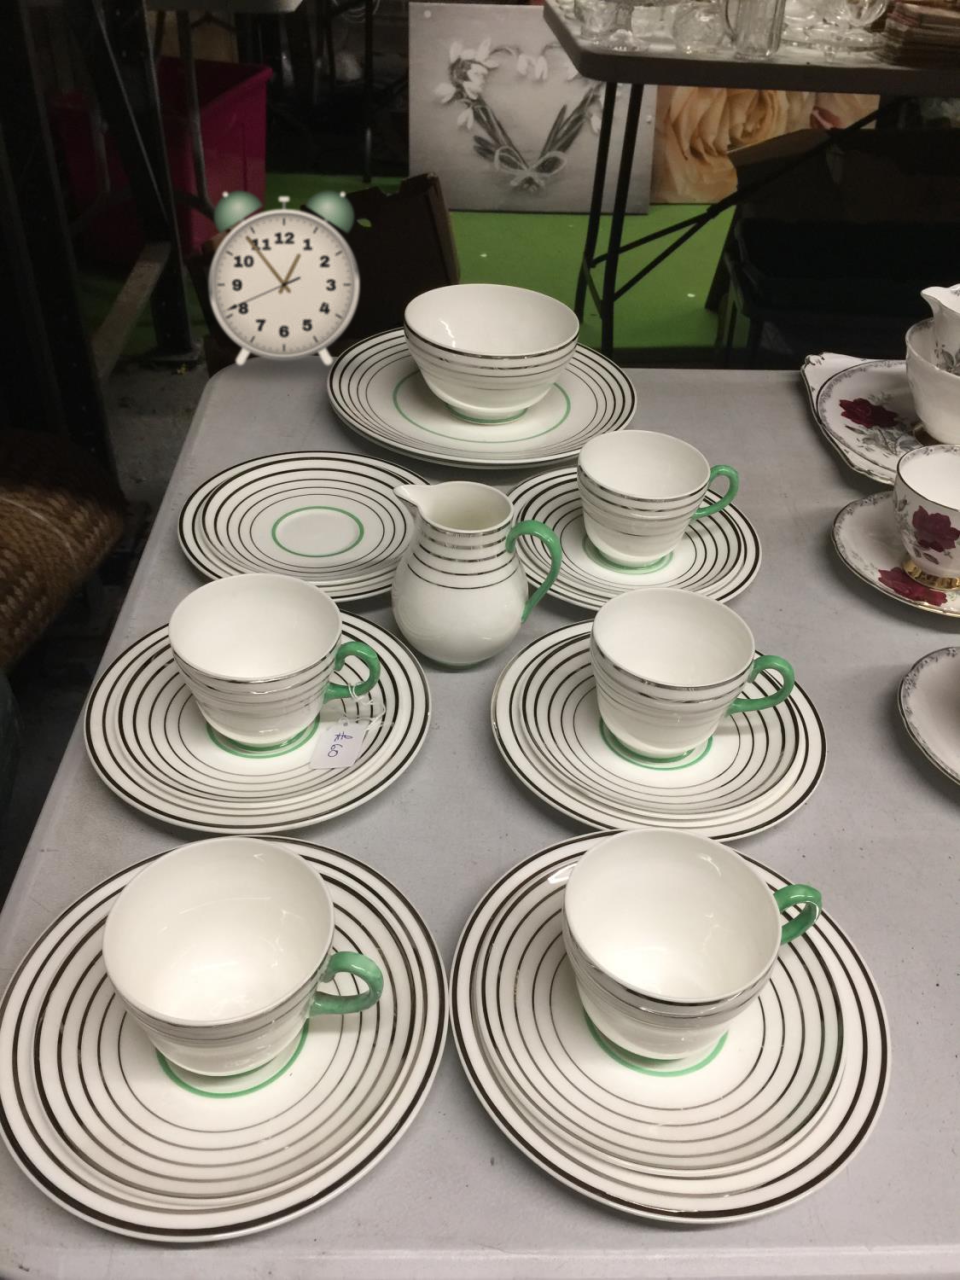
12:53:41
